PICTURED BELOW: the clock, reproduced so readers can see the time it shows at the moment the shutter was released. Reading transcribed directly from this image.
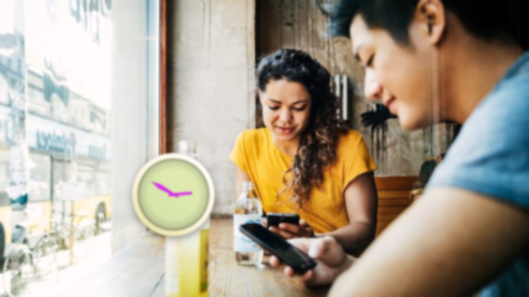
2:50
